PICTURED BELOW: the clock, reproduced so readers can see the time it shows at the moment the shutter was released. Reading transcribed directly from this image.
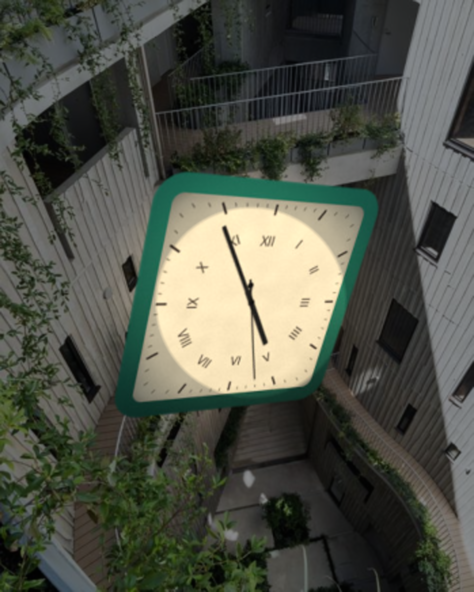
4:54:27
